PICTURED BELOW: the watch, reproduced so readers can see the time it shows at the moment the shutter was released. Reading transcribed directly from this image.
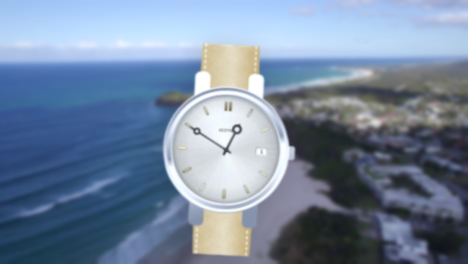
12:50
